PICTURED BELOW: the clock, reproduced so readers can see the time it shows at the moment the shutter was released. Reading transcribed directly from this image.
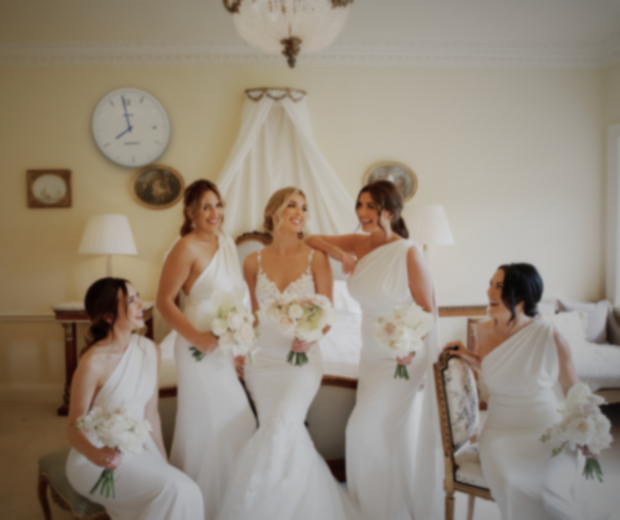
7:59
